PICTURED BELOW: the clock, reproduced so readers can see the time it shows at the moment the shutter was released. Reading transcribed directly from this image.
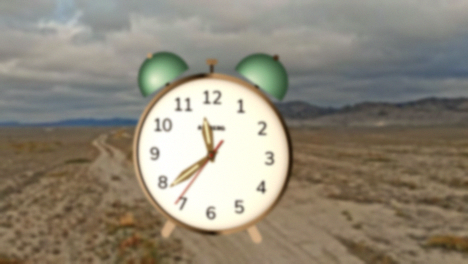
11:38:36
